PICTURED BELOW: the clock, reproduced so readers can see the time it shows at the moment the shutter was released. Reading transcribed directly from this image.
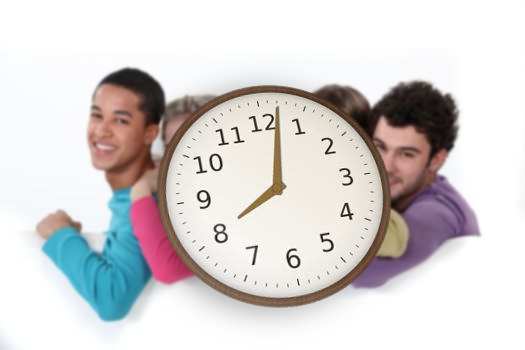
8:02
